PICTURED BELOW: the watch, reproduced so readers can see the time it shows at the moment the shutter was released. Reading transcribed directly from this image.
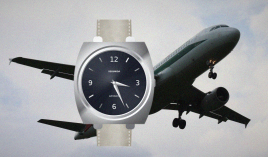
3:26
